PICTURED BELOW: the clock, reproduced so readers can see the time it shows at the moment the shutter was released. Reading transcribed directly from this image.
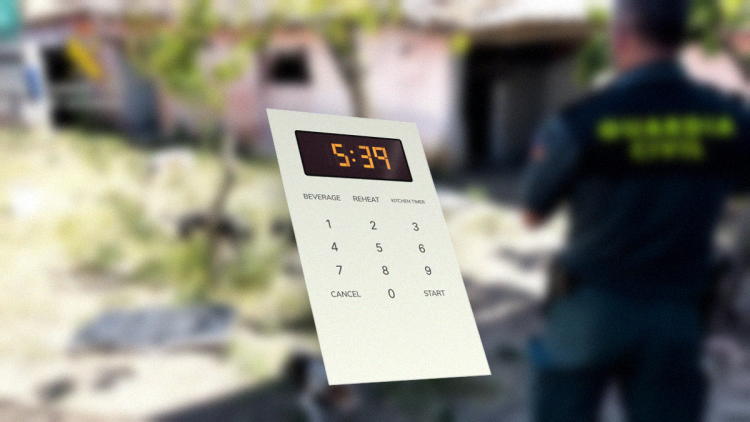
5:39
